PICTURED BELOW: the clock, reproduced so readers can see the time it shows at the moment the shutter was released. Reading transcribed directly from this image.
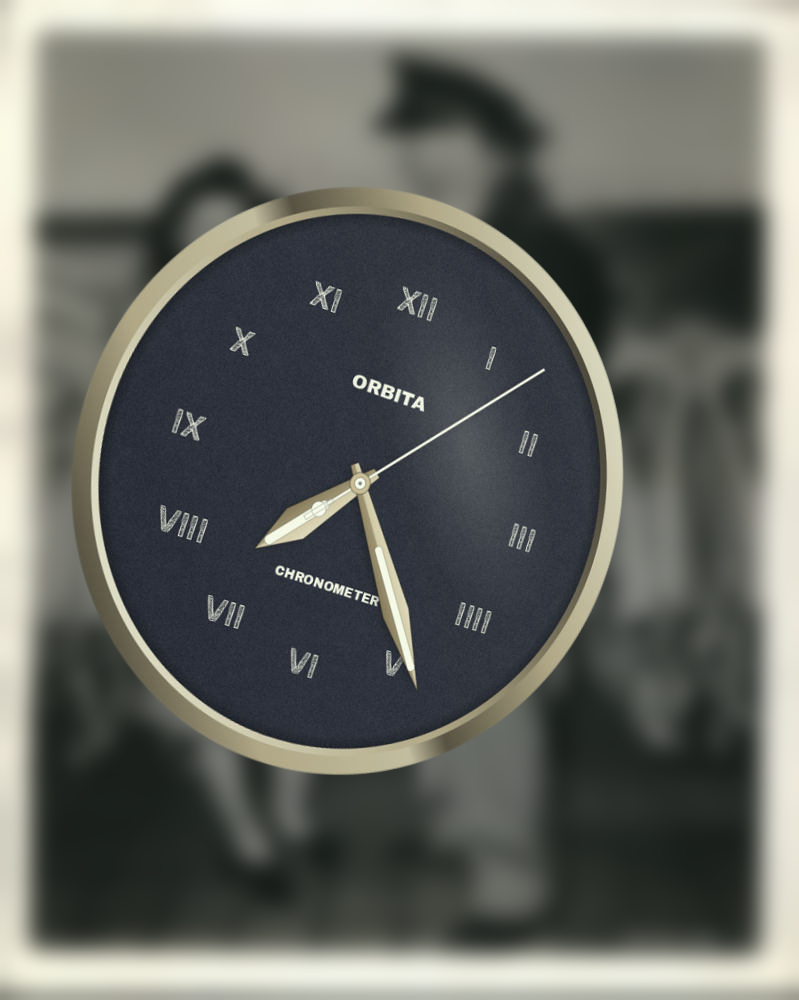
7:24:07
